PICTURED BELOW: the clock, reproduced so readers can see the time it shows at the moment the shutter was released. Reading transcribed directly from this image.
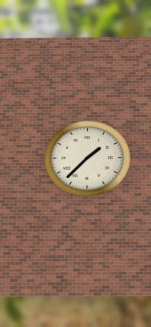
1:37
